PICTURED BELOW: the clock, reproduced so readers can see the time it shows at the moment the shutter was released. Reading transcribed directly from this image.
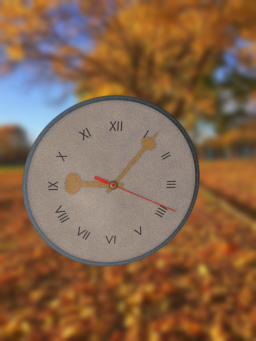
9:06:19
